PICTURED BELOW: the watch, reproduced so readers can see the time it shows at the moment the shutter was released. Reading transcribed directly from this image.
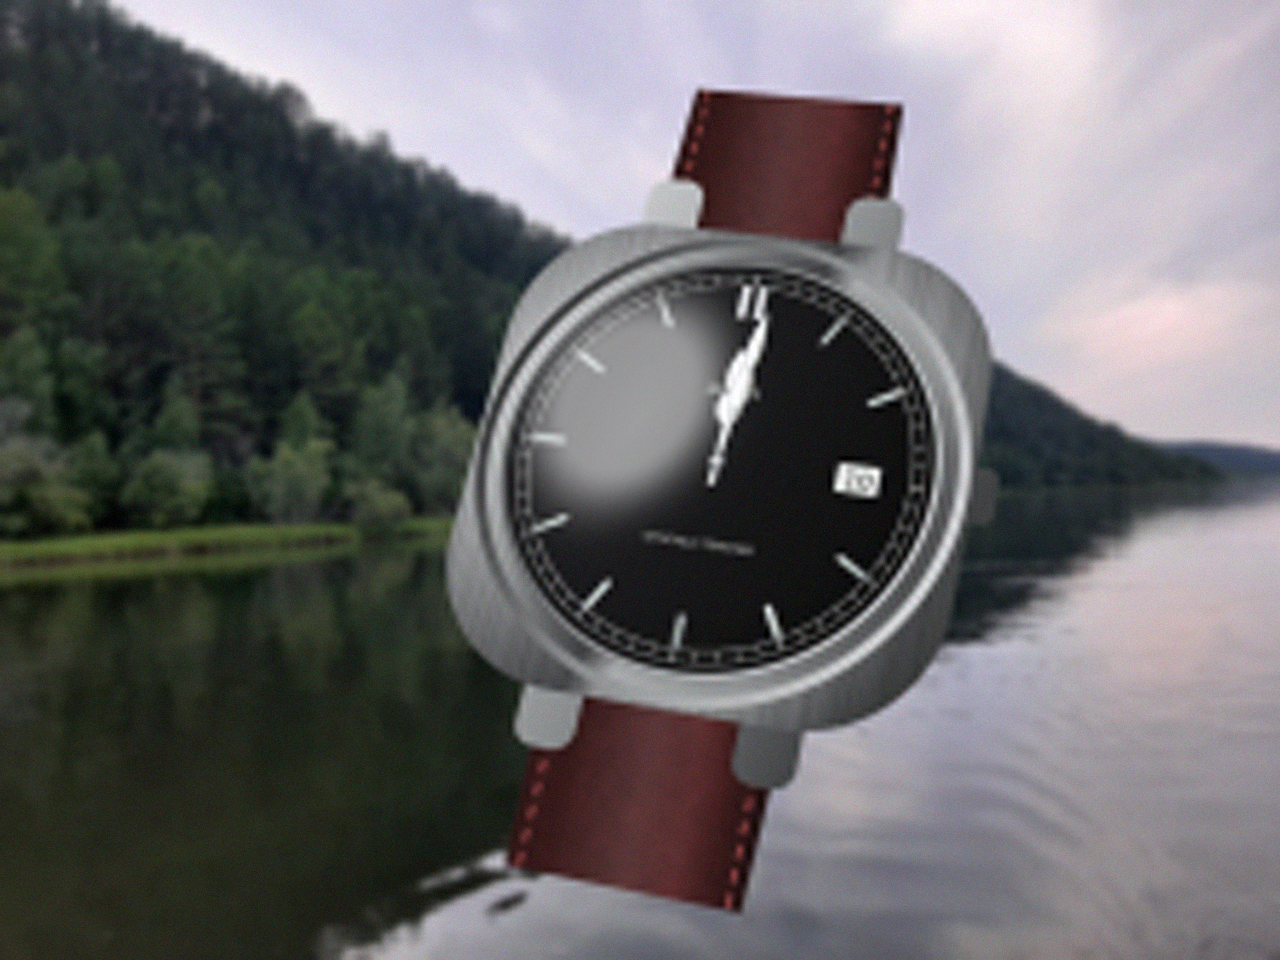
12:01
